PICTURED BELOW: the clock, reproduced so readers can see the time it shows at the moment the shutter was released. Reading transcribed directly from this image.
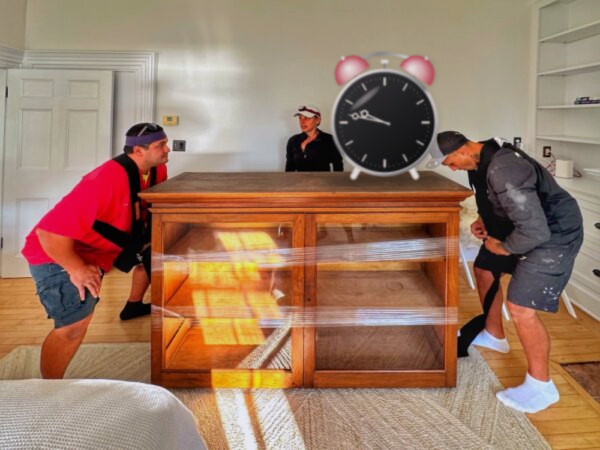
9:47
